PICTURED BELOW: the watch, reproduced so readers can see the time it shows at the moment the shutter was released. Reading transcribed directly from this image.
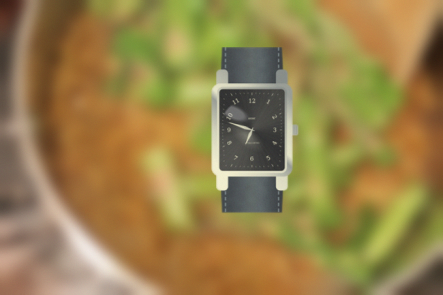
6:48
